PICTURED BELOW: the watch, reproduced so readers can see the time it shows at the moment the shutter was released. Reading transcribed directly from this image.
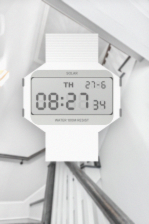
8:27:34
